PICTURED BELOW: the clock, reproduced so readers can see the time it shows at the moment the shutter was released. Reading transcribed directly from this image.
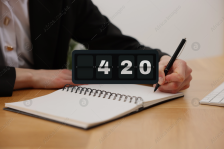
4:20
